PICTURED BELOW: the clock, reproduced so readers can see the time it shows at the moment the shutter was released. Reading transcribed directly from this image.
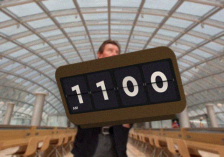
11:00
